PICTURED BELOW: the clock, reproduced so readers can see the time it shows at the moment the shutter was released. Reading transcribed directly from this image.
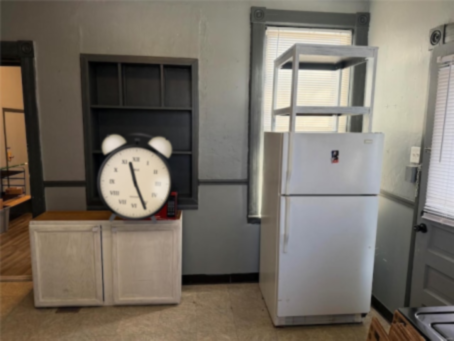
11:26
